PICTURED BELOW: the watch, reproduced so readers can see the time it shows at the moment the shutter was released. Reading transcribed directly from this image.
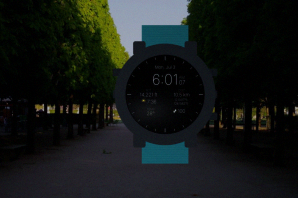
6:01
